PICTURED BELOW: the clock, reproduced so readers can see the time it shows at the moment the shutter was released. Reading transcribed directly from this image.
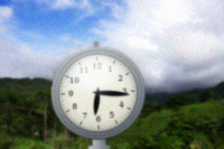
6:16
